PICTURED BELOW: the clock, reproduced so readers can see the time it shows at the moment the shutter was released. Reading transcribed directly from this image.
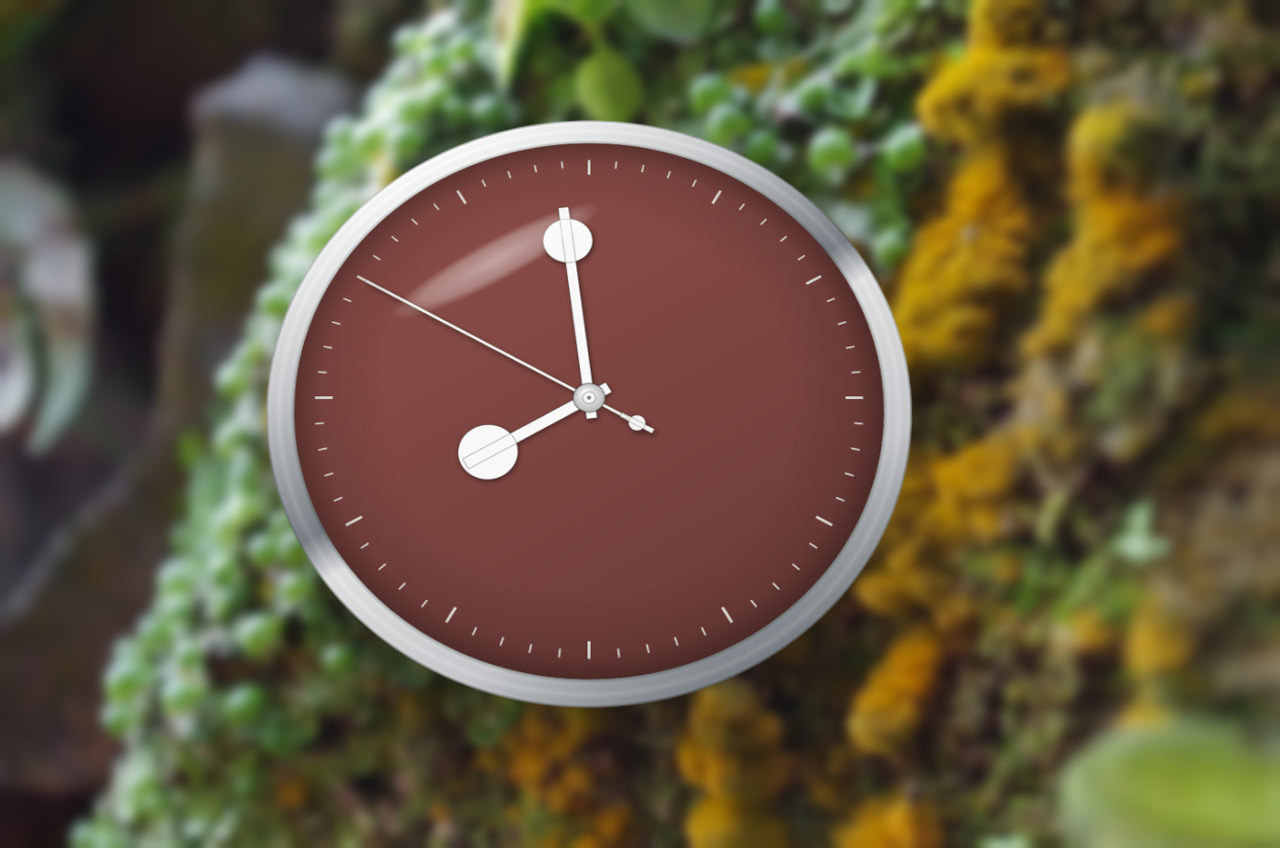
7:58:50
